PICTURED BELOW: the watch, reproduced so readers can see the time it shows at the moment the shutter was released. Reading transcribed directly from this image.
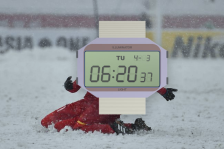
6:20:37
